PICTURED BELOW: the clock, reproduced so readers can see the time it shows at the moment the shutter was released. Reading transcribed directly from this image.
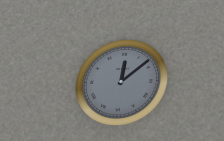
12:08
